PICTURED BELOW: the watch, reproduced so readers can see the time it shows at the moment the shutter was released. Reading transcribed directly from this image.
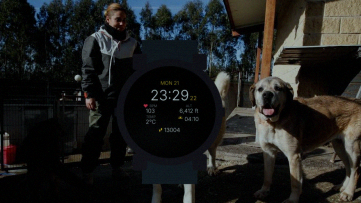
23:29
